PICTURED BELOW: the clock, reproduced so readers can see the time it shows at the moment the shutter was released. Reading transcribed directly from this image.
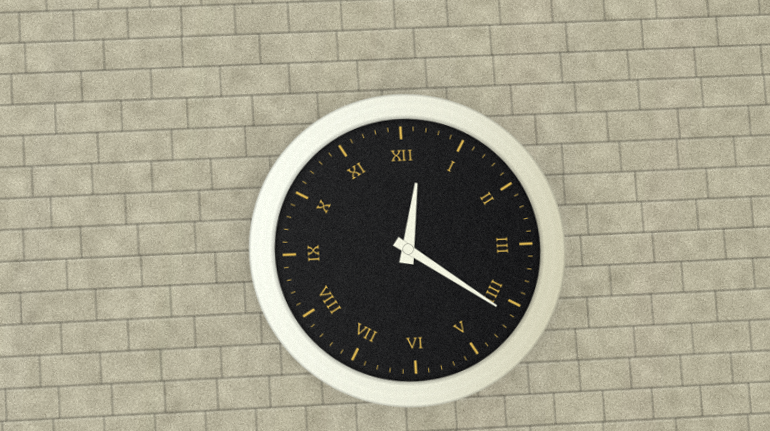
12:21
